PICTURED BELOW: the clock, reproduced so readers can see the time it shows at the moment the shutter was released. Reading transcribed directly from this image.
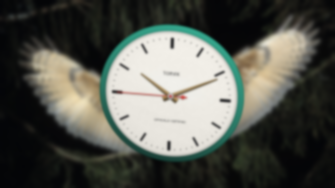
10:10:45
